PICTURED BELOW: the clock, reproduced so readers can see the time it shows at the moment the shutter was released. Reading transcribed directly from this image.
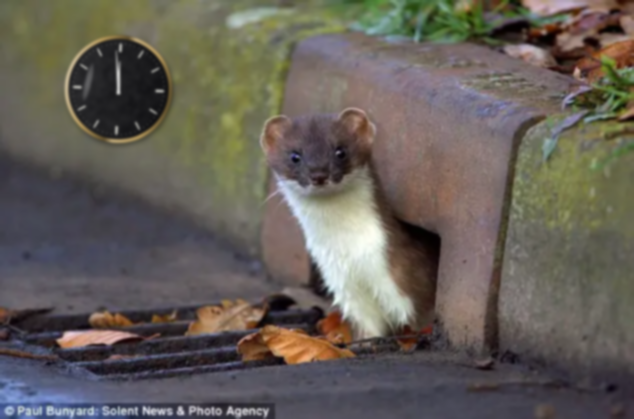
11:59
